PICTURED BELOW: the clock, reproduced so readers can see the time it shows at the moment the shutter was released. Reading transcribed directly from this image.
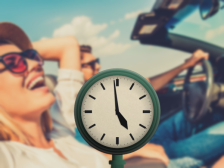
4:59
